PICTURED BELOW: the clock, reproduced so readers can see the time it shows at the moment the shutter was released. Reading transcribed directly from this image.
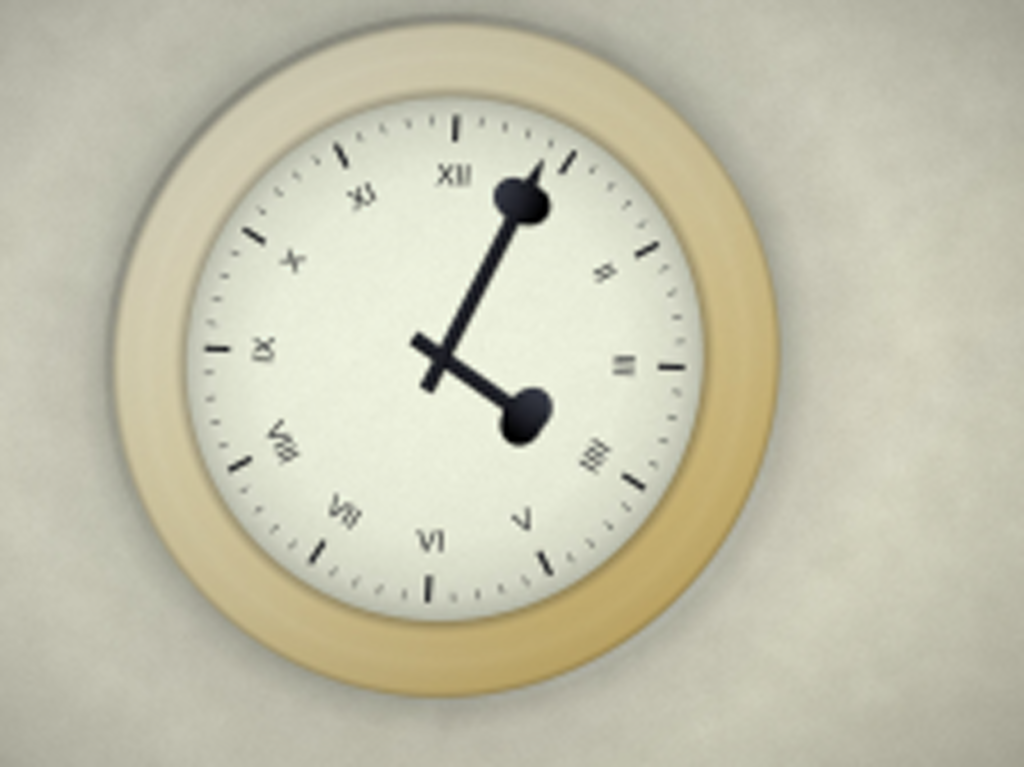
4:04
